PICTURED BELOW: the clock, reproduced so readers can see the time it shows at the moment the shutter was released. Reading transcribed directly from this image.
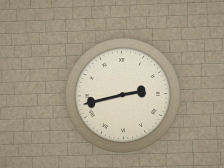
2:43
